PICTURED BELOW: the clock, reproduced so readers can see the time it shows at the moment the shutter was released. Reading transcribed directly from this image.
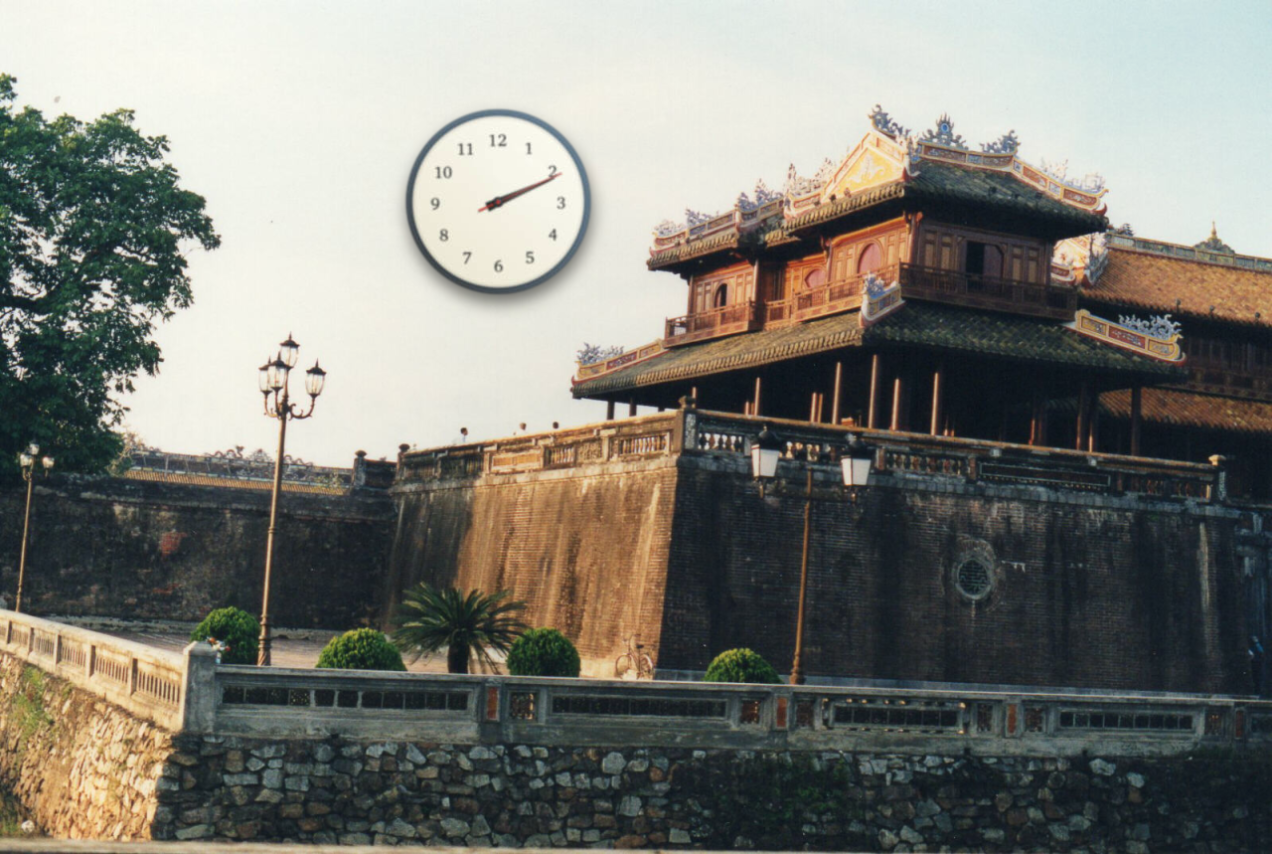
2:11:11
